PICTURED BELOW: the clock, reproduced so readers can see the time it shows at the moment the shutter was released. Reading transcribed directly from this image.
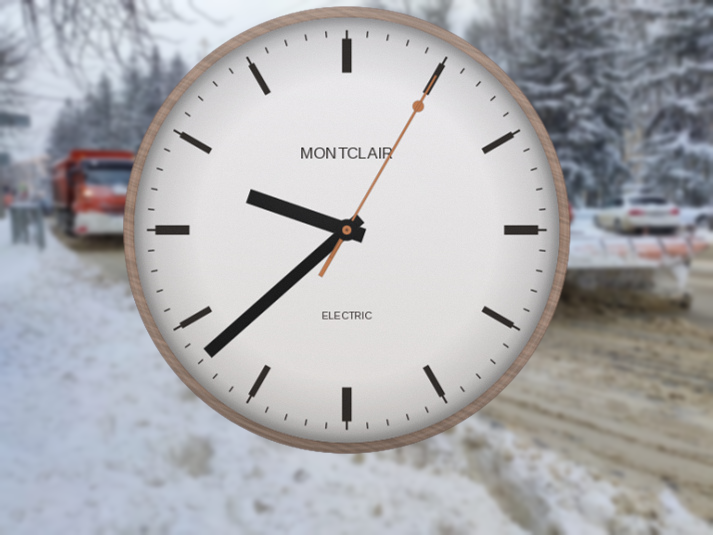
9:38:05
